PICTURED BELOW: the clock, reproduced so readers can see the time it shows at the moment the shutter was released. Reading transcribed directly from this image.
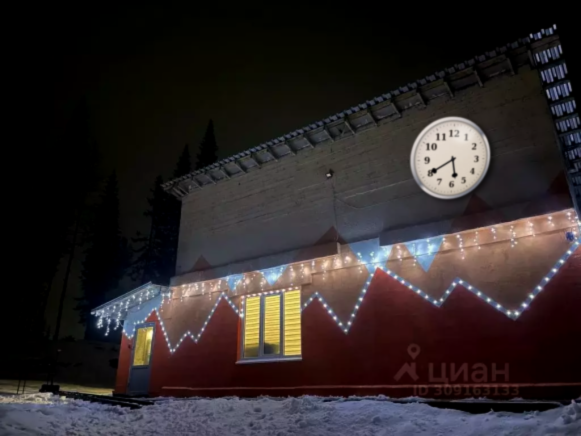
5:40
